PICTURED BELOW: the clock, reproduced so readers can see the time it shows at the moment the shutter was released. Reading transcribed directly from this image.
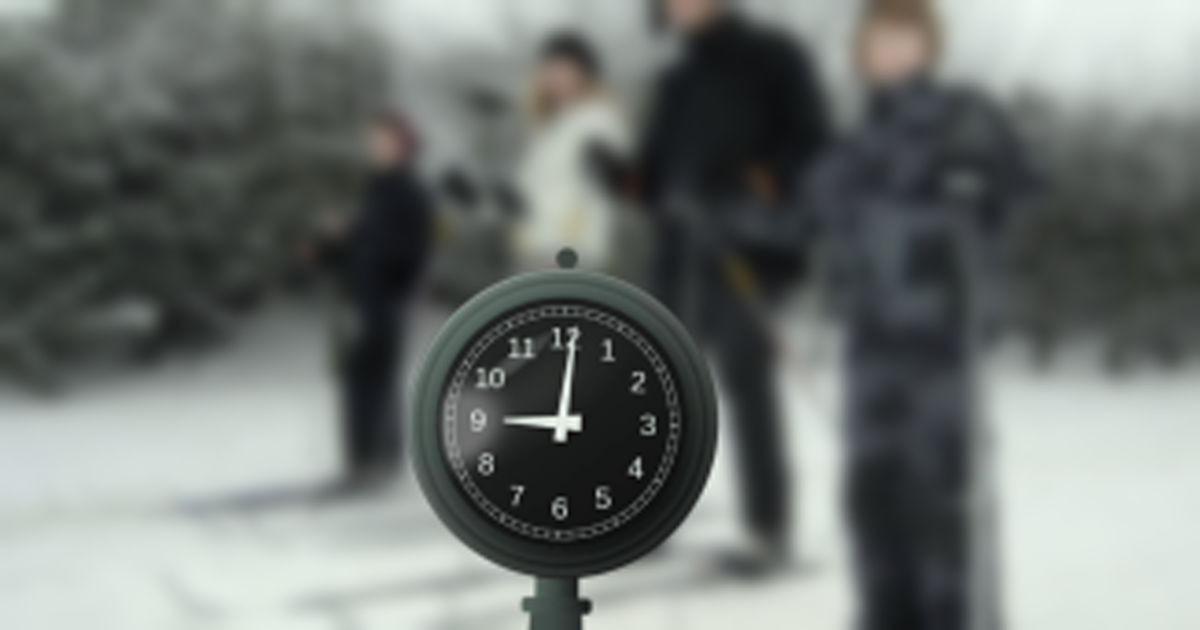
9:01
